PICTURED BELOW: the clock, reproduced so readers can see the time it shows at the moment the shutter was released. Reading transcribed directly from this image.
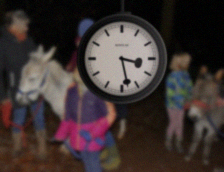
3:28
